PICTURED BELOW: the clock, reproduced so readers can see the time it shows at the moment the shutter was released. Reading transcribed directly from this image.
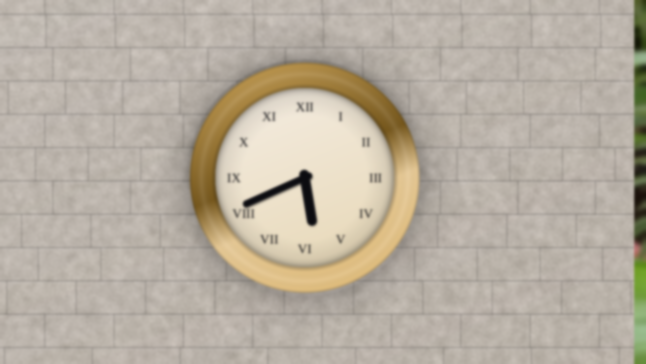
5:41
